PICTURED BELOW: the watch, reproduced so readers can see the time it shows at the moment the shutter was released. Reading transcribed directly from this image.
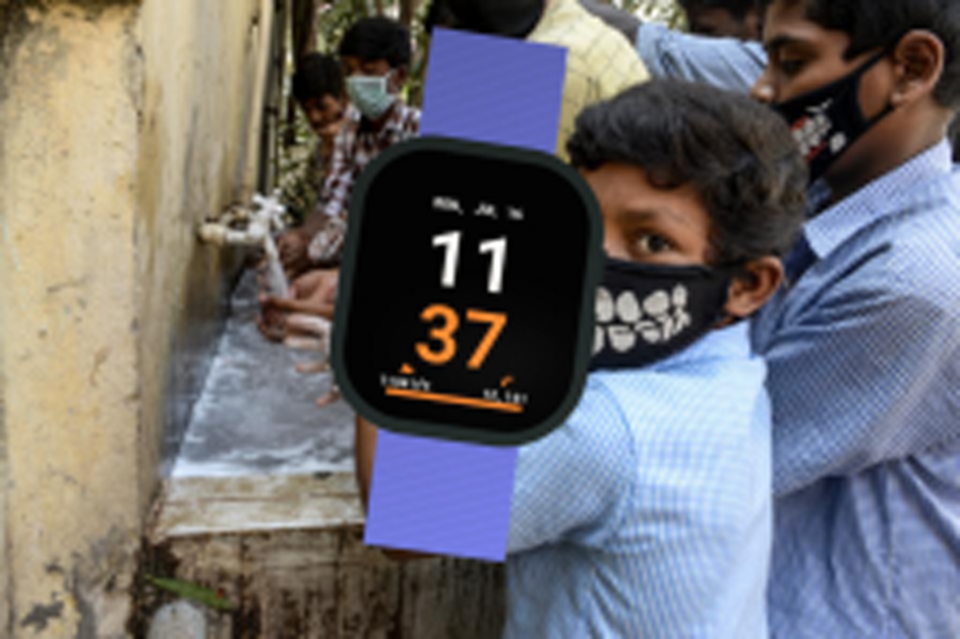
11:37
